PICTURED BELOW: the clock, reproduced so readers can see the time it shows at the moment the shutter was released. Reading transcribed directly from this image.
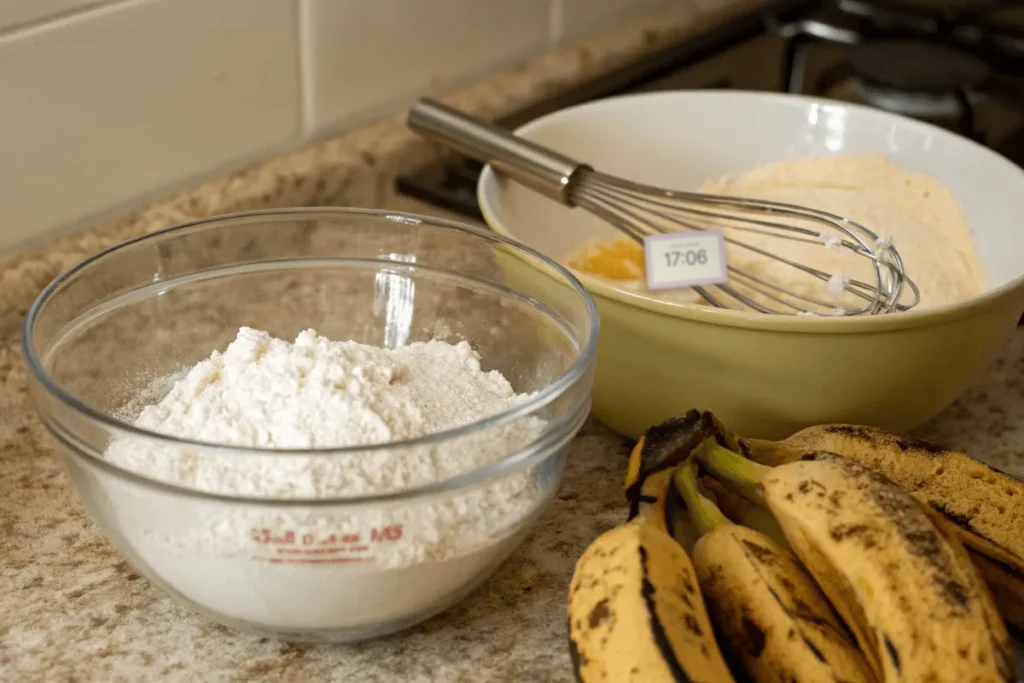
17:06
